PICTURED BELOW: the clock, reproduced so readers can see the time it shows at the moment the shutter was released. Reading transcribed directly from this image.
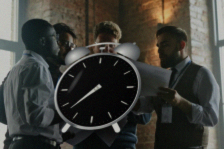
7:38
